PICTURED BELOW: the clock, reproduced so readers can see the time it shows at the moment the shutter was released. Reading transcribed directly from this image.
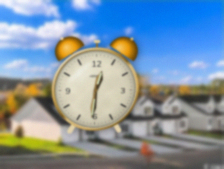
12:31
